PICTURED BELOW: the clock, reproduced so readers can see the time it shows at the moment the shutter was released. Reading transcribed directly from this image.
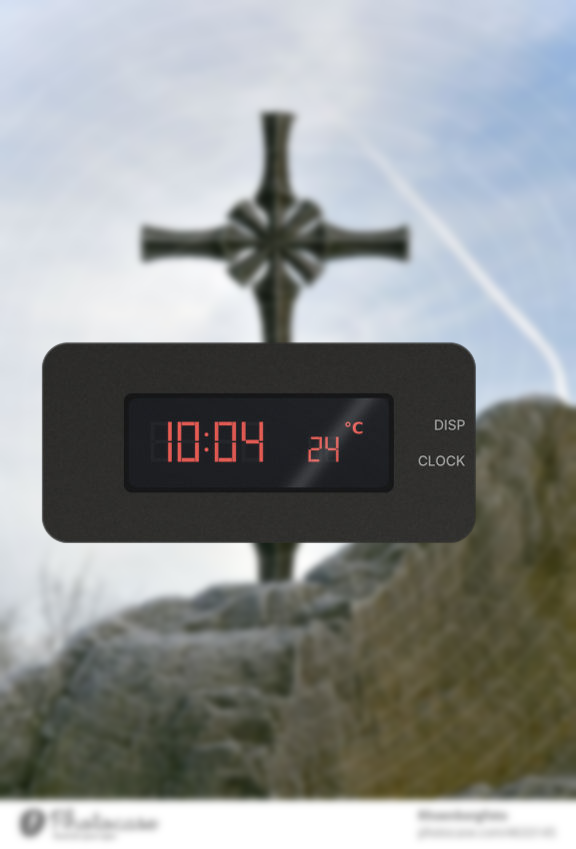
10:04
